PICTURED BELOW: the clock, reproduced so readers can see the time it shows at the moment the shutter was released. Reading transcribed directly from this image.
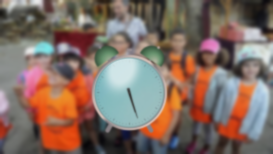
5:27
